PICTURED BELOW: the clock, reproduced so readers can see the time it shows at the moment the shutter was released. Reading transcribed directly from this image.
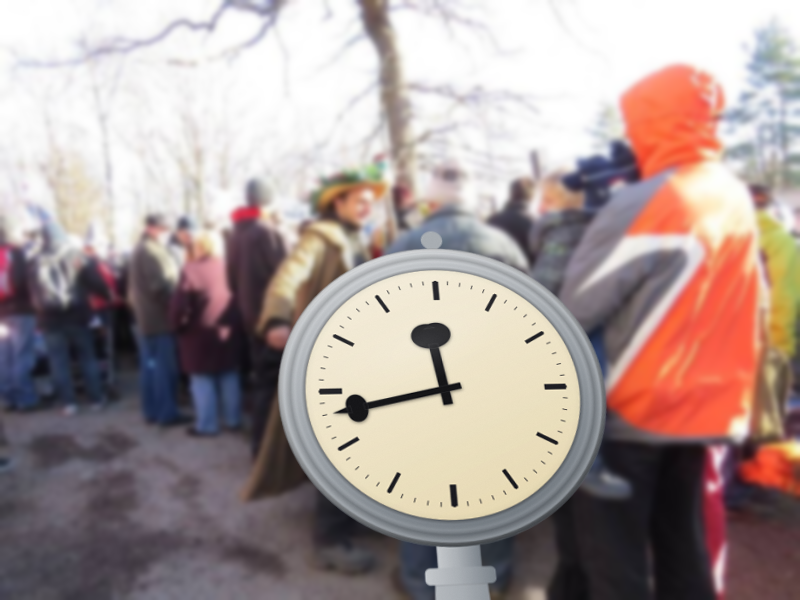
11:43
